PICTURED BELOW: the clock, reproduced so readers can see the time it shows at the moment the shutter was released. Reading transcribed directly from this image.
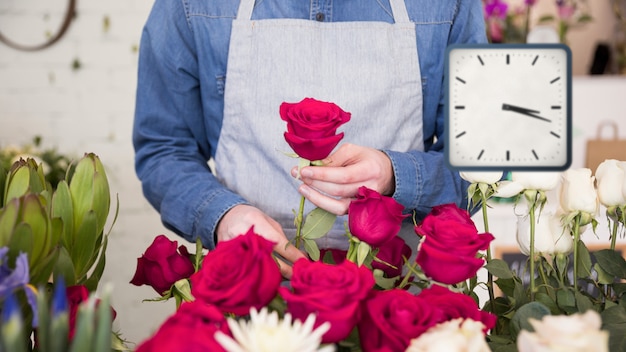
3:18
